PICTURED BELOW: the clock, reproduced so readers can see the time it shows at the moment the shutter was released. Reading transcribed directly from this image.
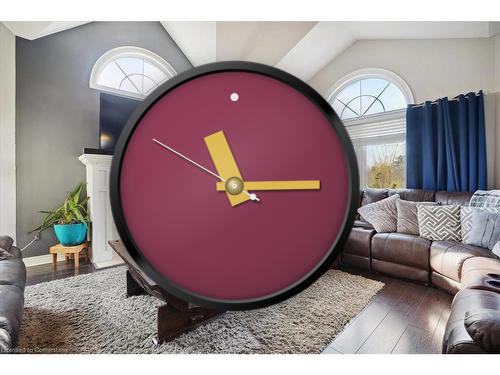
11:14:50
